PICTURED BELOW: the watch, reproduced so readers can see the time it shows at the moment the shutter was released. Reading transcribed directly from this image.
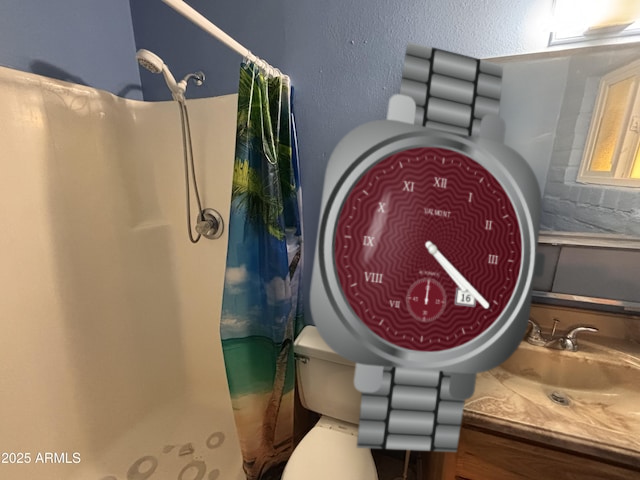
4:21
